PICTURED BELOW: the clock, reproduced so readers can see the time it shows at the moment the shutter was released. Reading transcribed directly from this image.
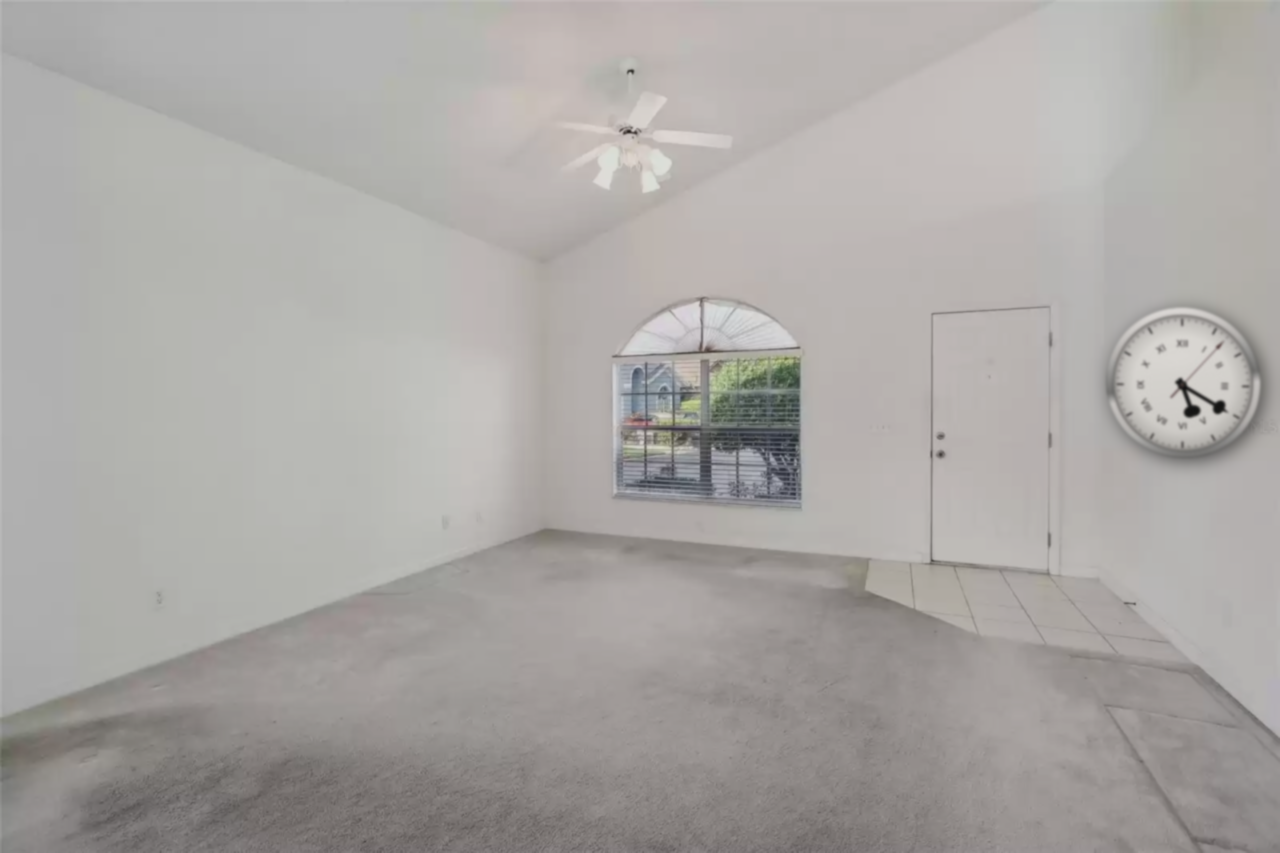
5:20:07
